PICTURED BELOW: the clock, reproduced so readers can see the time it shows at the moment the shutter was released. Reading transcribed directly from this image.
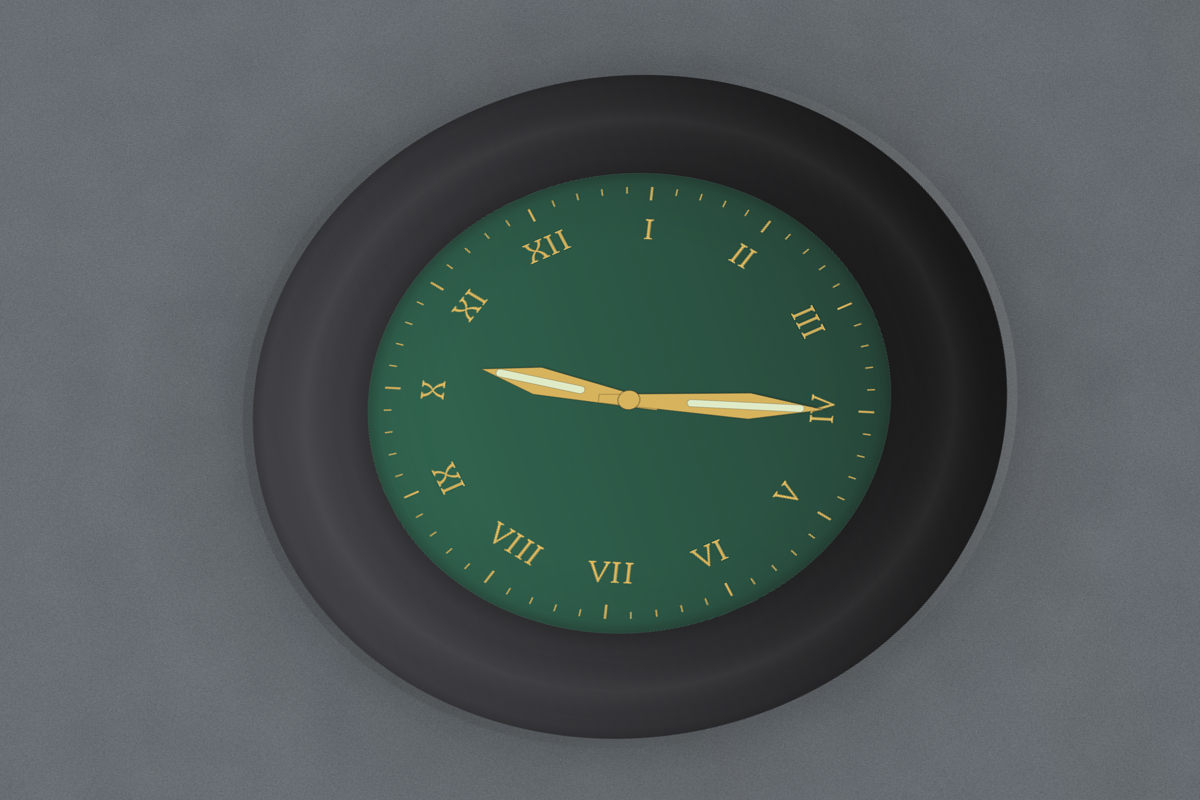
10:20
